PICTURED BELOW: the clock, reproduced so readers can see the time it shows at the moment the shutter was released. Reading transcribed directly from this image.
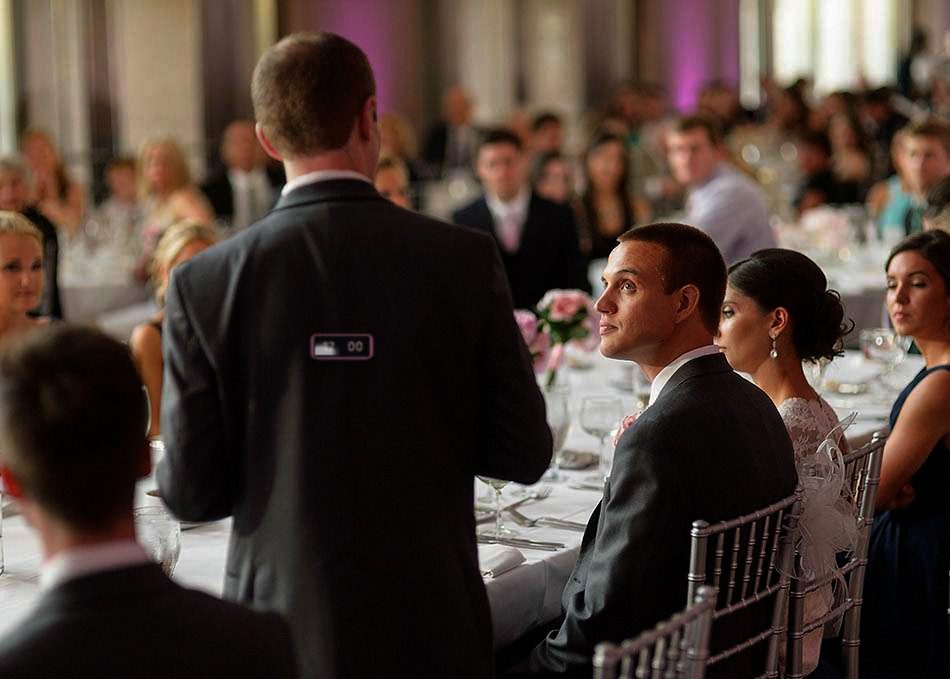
12:00
